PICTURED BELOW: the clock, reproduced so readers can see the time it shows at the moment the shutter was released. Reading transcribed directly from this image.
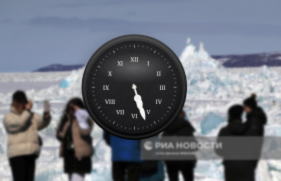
5:27
